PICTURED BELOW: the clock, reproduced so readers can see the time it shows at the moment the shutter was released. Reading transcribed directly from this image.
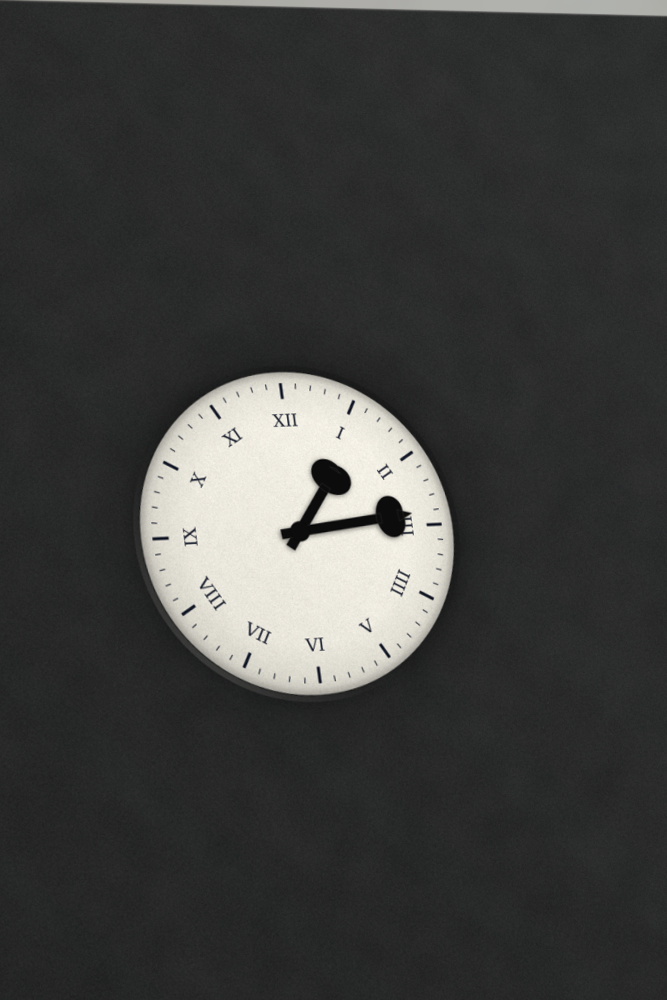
1:14
